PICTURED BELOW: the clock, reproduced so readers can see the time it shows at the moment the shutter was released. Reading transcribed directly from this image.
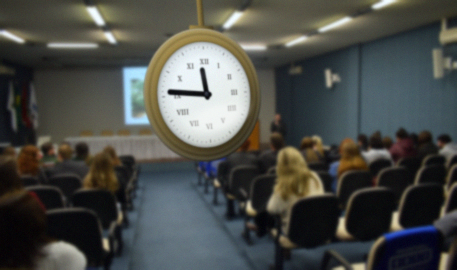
11:46
